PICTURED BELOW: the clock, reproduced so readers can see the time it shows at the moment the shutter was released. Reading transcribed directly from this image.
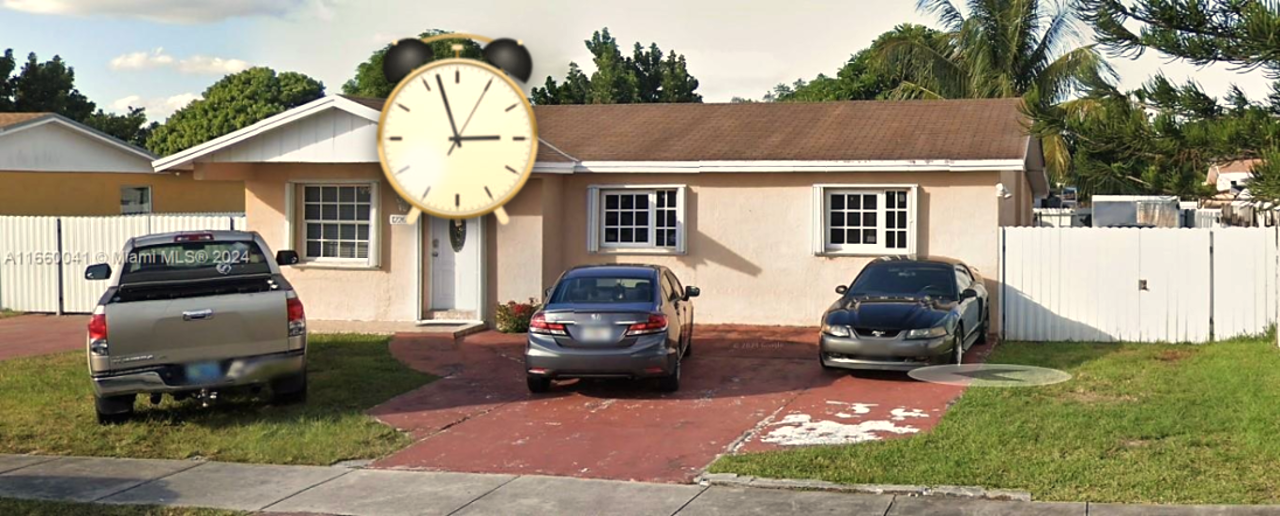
2:57:05
